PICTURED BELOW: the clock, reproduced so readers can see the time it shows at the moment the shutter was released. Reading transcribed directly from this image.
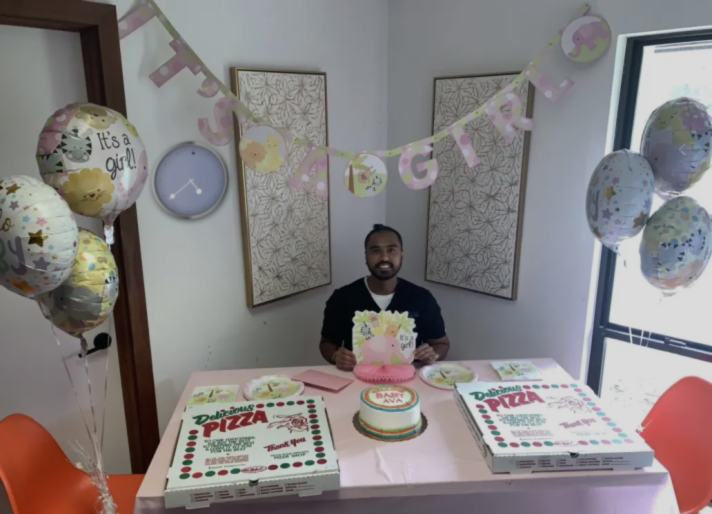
4:38
